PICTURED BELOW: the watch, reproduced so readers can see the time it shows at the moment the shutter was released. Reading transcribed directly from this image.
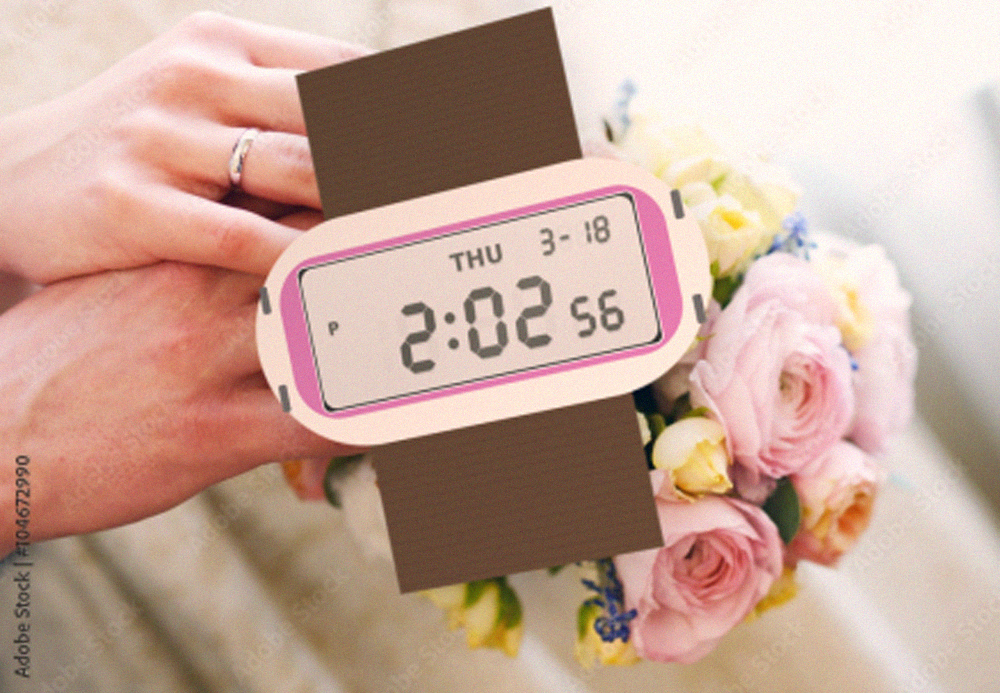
2:02:56
